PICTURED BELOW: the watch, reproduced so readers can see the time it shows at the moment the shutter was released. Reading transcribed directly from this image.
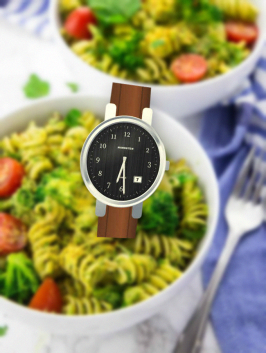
6:29
